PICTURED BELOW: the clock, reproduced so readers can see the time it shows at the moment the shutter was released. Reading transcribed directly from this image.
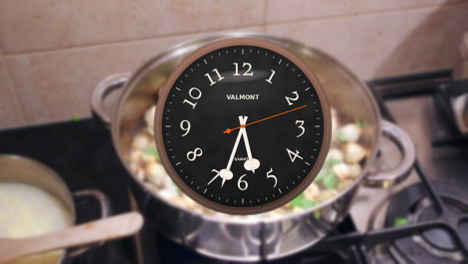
5:33:12
